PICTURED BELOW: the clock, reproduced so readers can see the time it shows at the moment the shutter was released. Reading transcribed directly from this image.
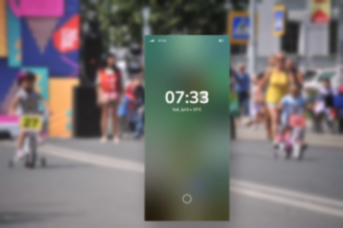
7:33
